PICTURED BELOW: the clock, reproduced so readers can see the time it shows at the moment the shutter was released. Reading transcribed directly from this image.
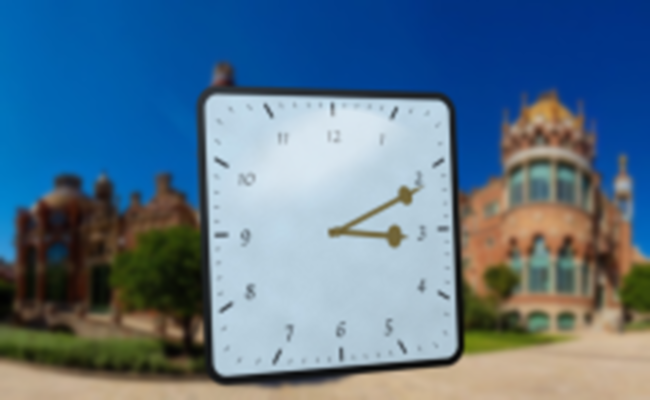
3:11
